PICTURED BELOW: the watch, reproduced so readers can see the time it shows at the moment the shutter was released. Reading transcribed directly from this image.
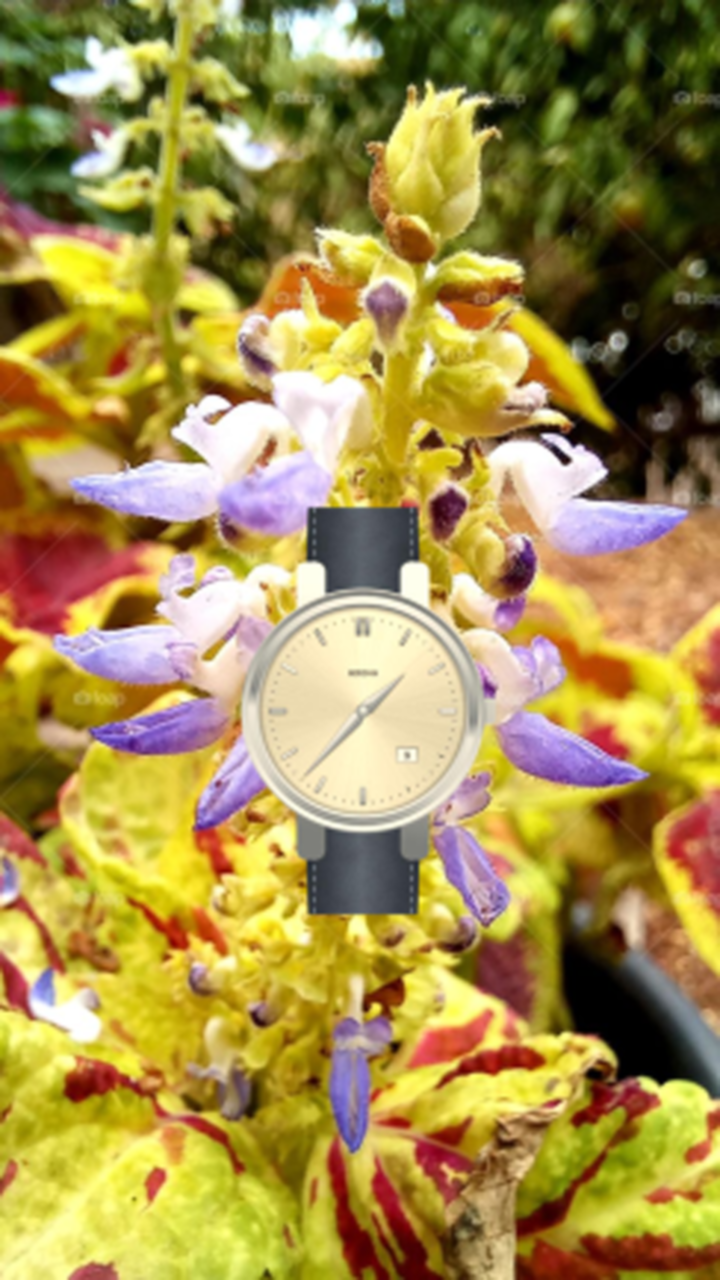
1:37
